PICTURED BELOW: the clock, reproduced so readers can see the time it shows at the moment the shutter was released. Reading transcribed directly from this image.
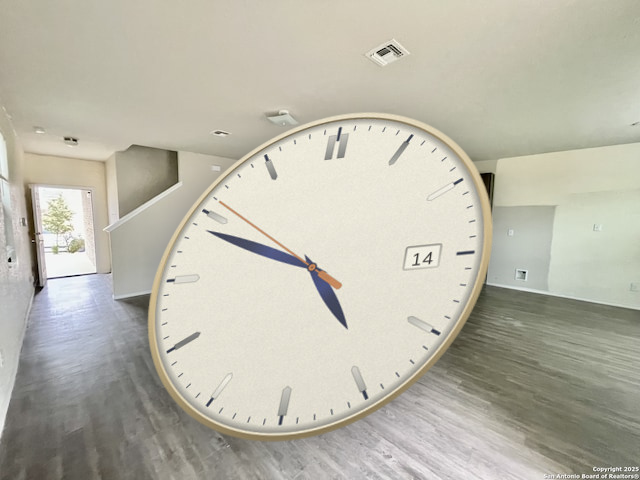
4:48:51
